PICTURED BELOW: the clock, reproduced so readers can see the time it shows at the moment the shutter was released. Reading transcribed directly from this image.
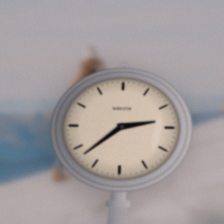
2:38
